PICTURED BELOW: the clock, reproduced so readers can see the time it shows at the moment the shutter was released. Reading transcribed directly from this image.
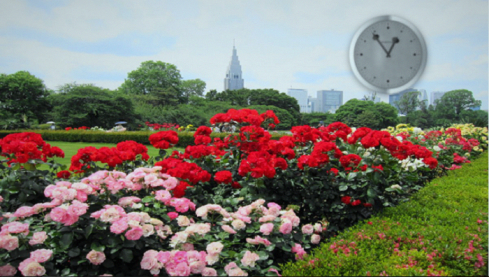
12:54
